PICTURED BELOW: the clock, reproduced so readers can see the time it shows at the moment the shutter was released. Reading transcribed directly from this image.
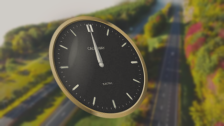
12:00
